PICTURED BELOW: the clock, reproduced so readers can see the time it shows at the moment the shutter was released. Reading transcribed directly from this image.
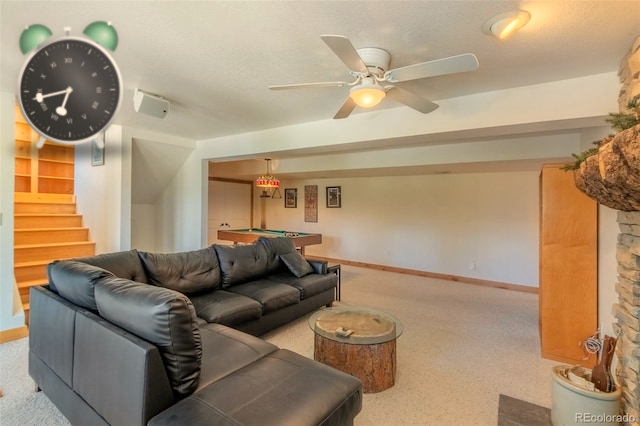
6:43
